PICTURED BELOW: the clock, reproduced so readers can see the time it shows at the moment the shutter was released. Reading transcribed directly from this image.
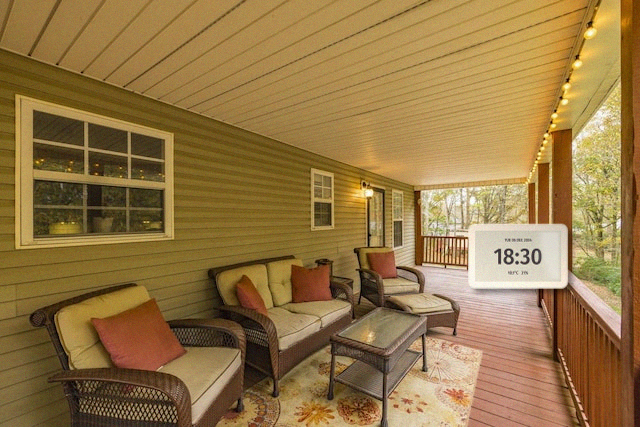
18:30
